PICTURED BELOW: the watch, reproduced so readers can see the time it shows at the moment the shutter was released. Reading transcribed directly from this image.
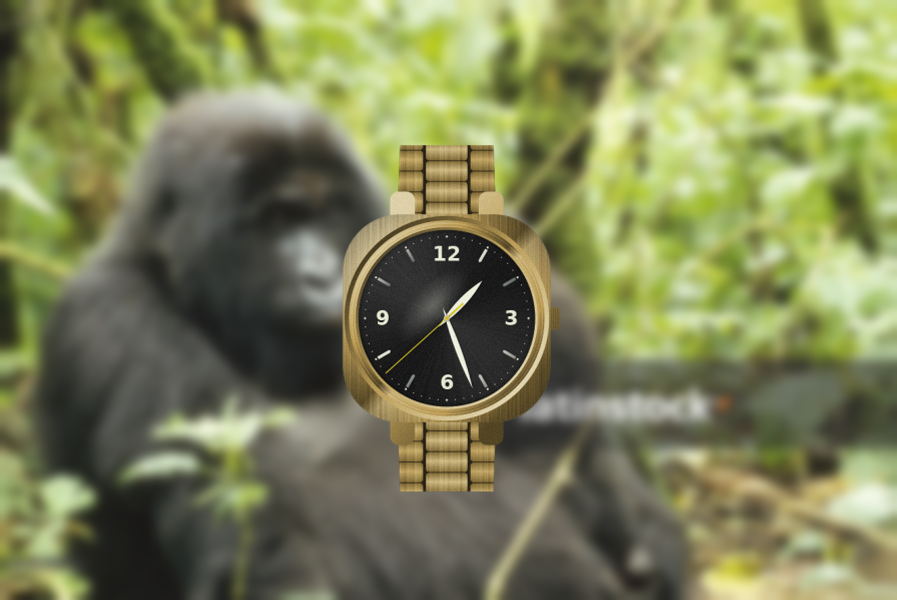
1:26:38
